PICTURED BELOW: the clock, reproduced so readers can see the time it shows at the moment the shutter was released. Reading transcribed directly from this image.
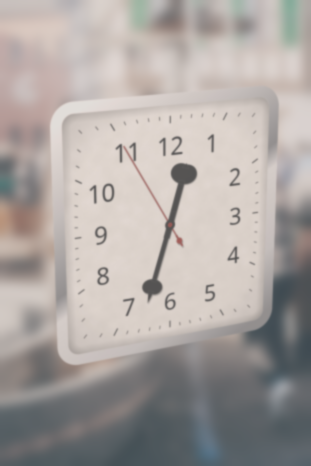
12:32:55
